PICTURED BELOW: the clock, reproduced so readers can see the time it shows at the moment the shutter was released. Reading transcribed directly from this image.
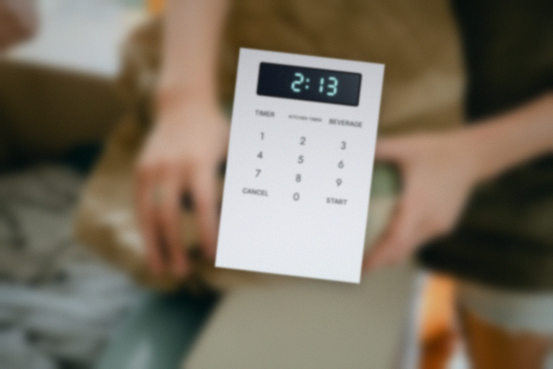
2:13
